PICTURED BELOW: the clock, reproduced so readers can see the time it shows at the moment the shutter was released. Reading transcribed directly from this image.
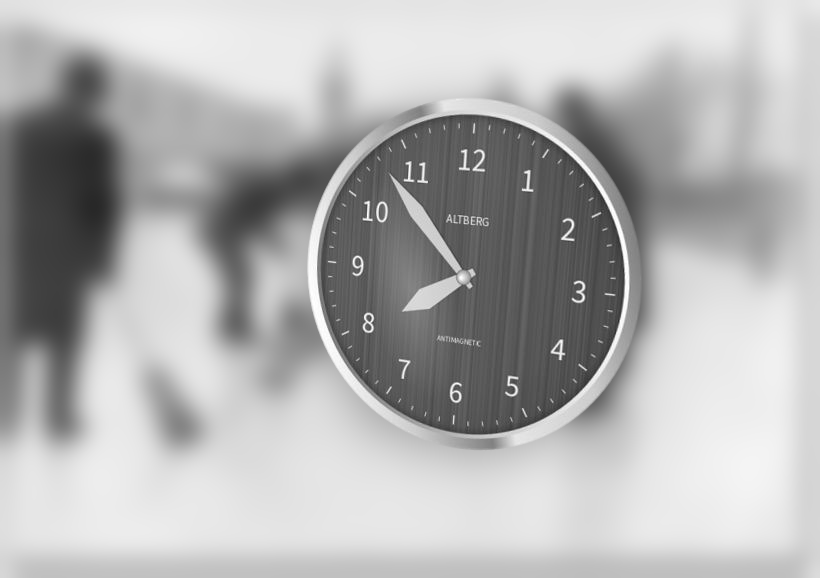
7:53
